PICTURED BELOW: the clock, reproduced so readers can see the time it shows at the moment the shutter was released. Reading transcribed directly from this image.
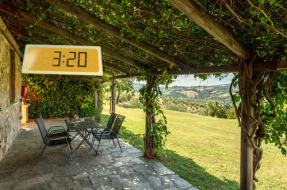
3:20
